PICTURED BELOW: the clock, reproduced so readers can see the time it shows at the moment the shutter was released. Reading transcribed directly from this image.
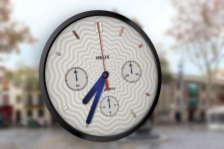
7:35
